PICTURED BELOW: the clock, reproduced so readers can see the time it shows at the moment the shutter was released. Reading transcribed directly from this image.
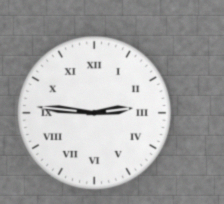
2:46
